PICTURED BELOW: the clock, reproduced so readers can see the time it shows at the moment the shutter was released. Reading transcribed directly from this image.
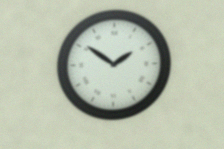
1:51
